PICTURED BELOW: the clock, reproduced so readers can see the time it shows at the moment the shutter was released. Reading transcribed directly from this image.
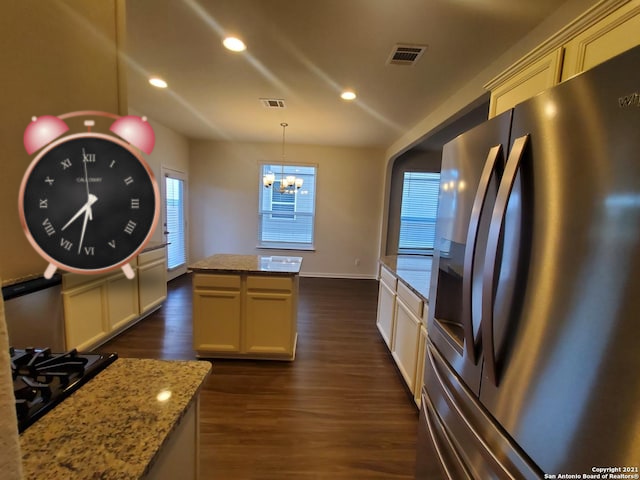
7:31:59
